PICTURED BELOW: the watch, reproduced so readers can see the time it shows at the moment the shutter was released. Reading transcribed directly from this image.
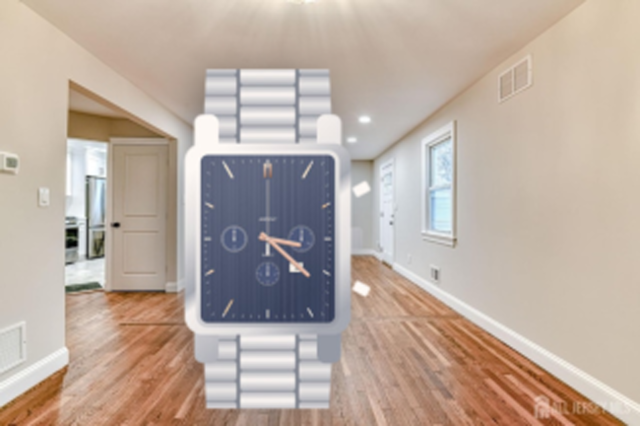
3:22
